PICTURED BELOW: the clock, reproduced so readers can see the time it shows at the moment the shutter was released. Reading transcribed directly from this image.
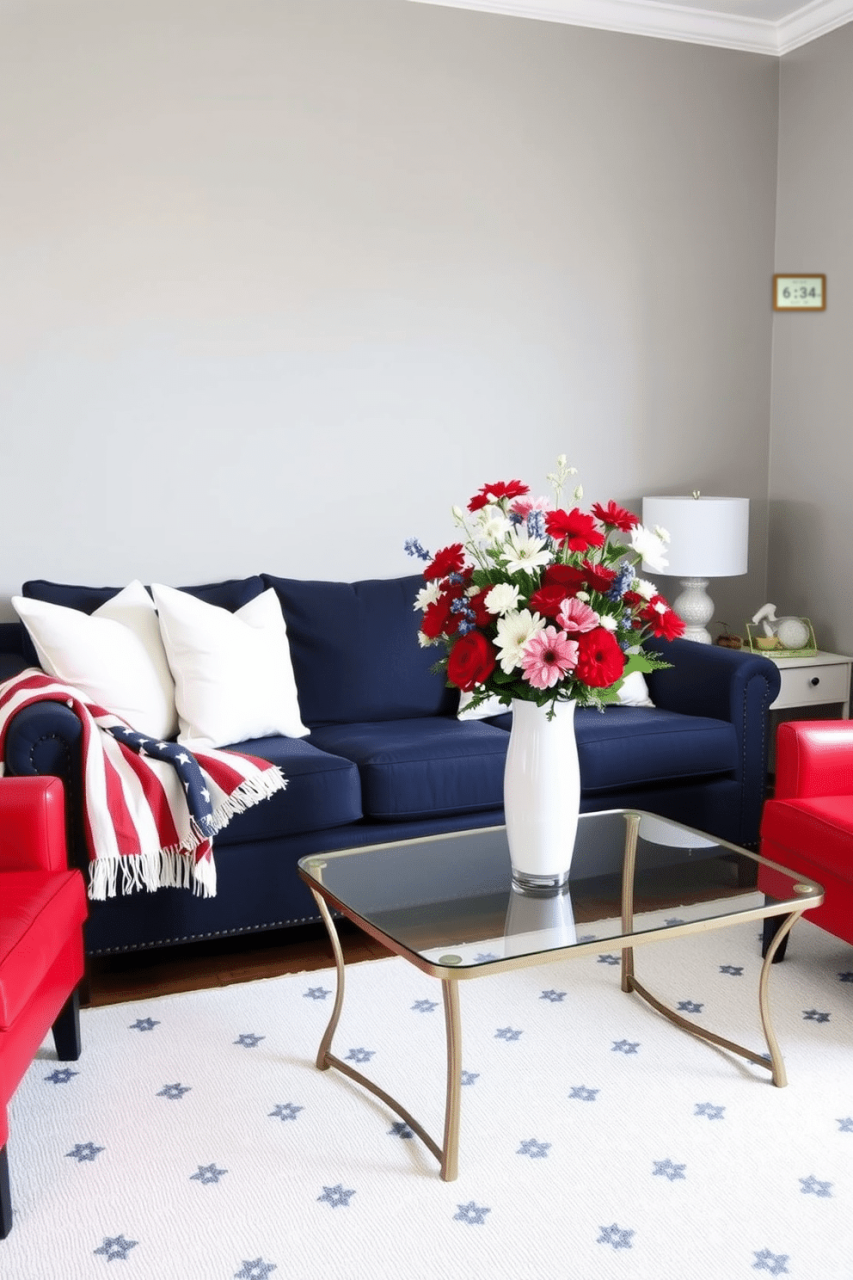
6:34
